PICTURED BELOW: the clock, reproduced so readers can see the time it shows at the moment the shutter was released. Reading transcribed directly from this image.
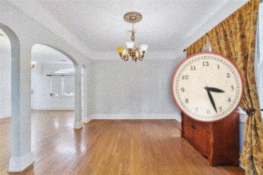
3:27
